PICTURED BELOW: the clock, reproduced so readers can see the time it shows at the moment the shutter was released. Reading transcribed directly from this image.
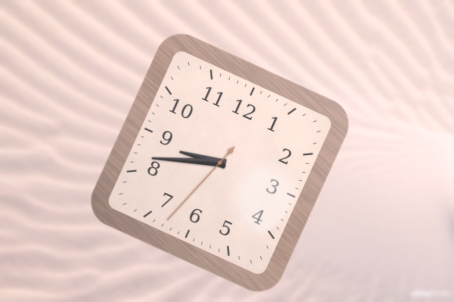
8:41:33
